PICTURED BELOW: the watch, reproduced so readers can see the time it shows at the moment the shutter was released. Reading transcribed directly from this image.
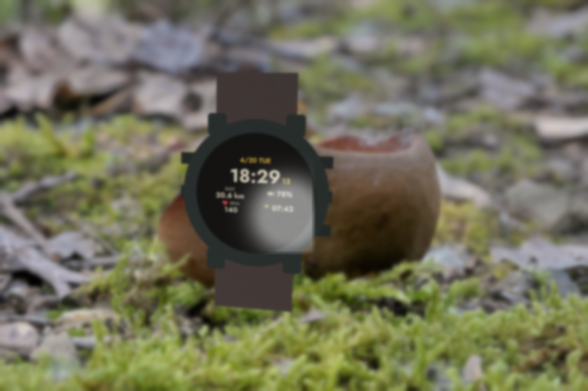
18:29
